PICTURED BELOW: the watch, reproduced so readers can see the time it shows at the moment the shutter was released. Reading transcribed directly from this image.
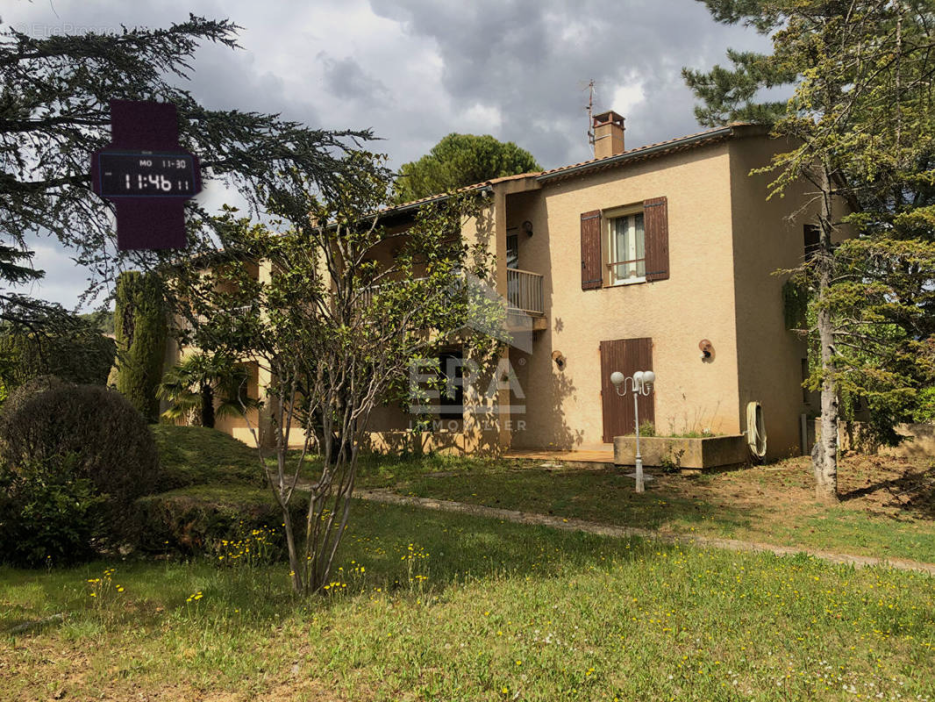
11:46:11
